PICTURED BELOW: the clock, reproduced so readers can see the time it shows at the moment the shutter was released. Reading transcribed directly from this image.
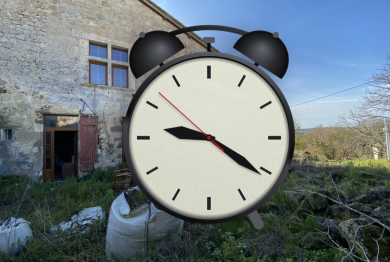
9:20:52
